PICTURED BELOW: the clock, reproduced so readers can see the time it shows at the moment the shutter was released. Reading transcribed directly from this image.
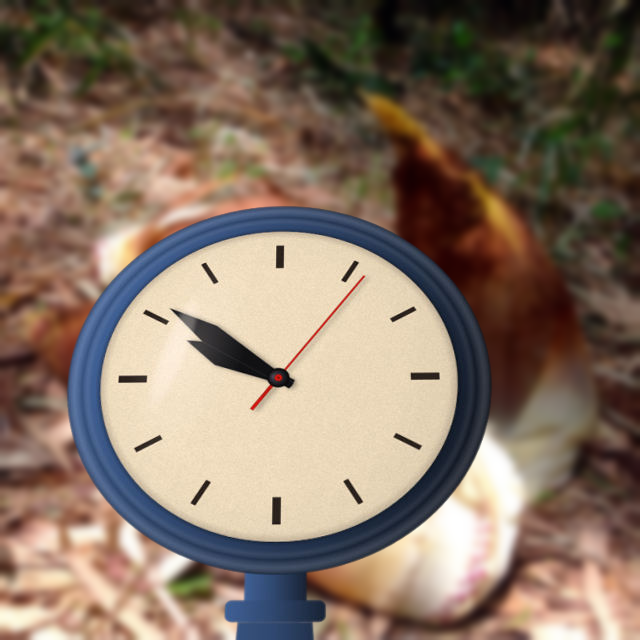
9:51:06
